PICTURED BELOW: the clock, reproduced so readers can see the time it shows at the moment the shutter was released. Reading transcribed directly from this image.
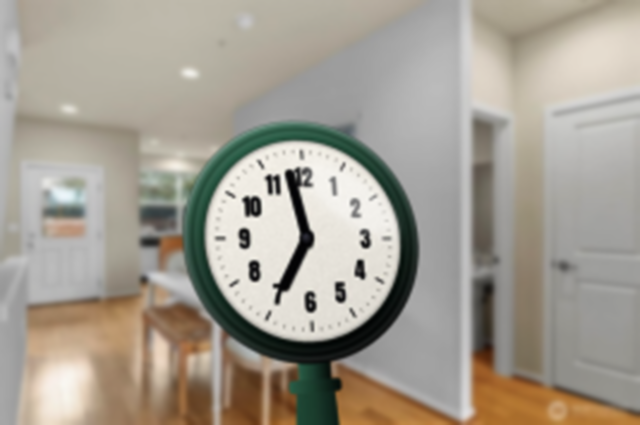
6:58
